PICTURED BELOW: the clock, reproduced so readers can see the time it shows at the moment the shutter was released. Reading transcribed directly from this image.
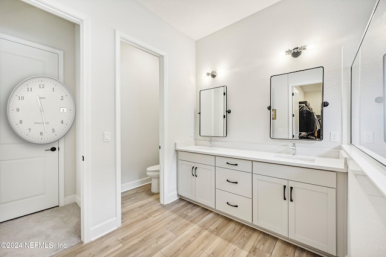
11:28
